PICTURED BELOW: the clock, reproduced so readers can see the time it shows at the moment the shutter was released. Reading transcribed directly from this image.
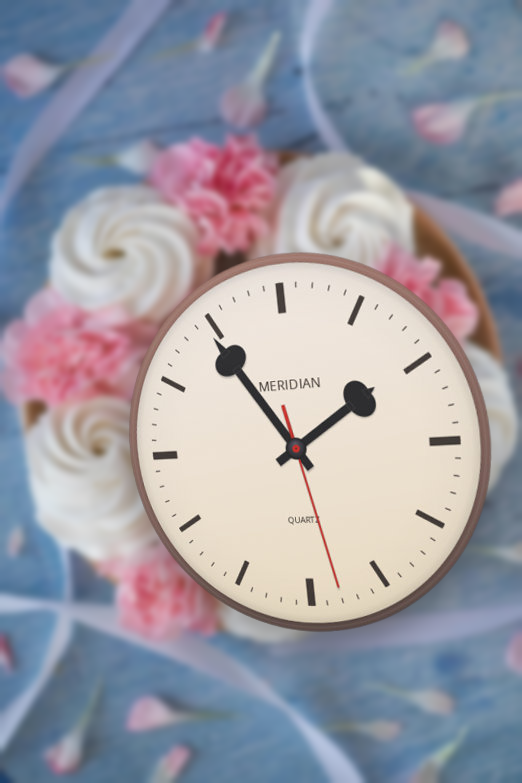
1:54:28
